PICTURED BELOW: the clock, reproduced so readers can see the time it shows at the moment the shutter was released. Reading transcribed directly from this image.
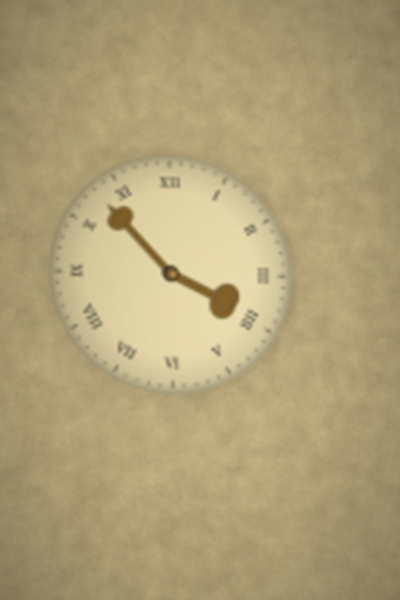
3:53
